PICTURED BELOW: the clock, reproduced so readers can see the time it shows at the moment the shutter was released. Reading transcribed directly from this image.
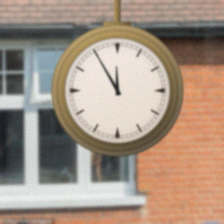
11:55
